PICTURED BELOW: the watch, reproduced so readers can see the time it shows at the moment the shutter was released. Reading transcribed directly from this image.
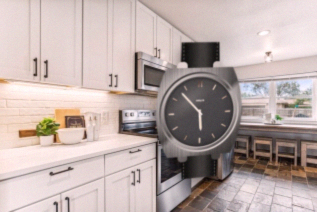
5:53
